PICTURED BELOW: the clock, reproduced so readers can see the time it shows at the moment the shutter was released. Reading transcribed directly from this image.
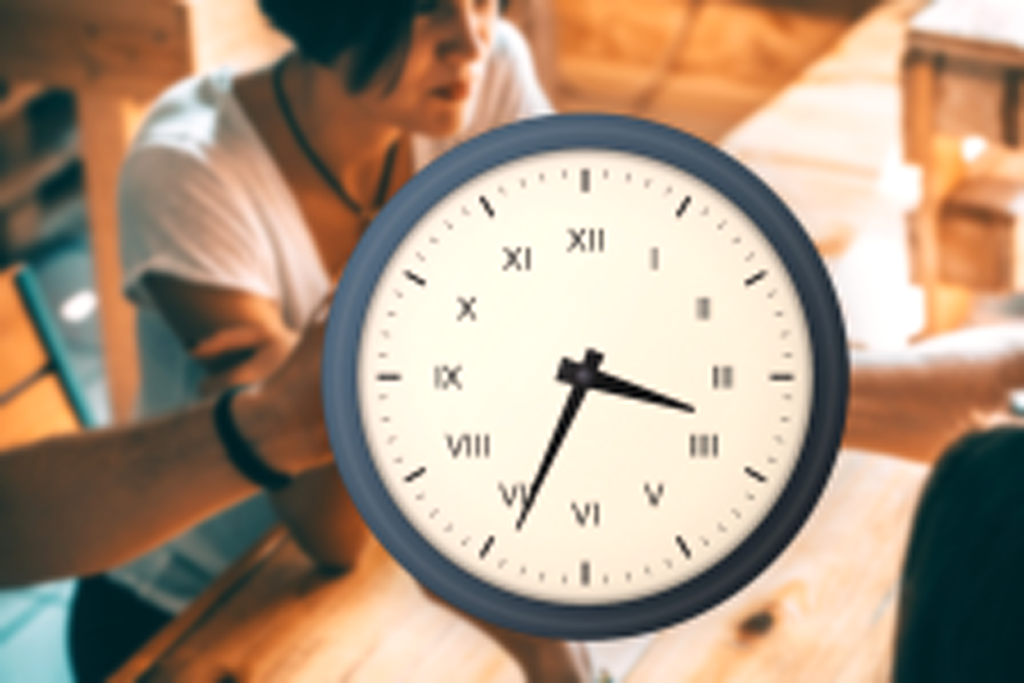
3:34
